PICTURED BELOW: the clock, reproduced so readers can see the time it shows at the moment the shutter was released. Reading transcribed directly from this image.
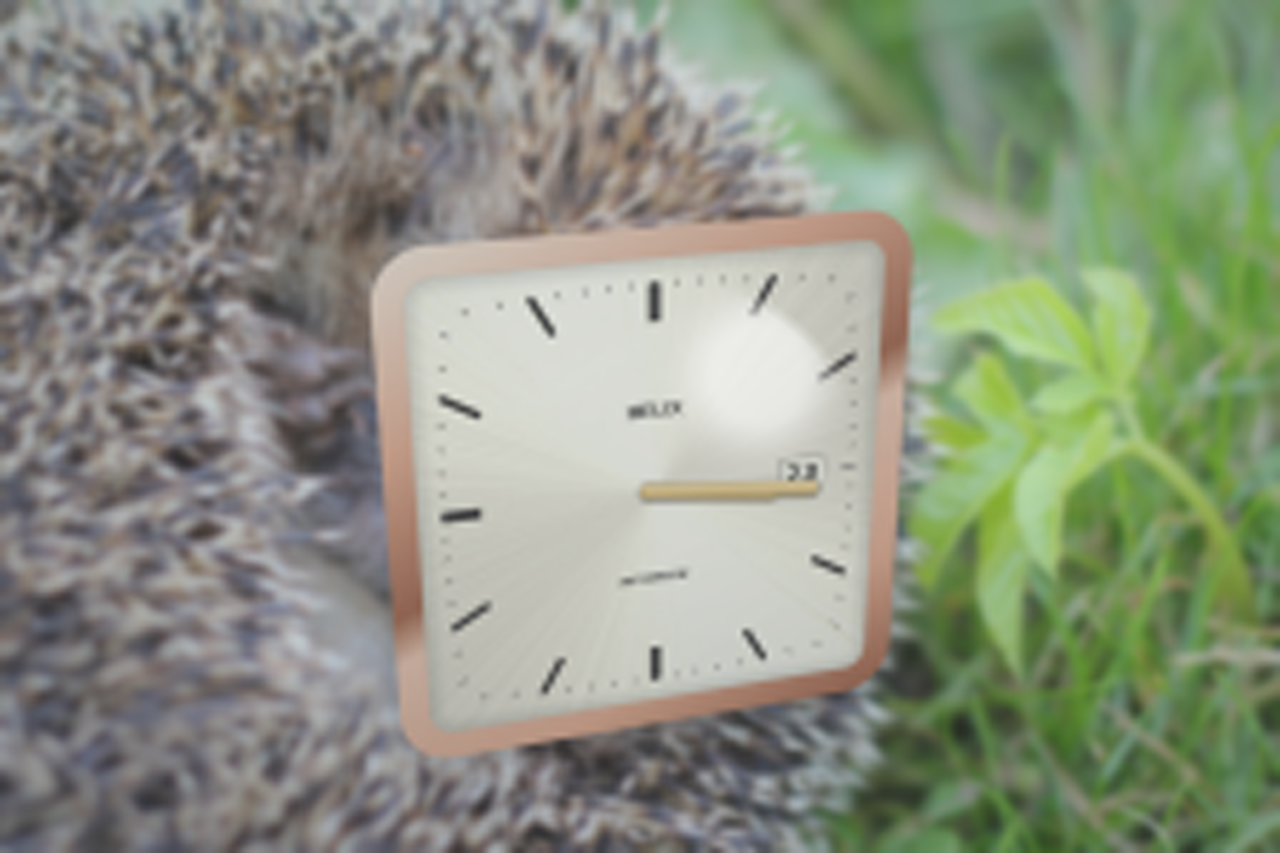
3:16
